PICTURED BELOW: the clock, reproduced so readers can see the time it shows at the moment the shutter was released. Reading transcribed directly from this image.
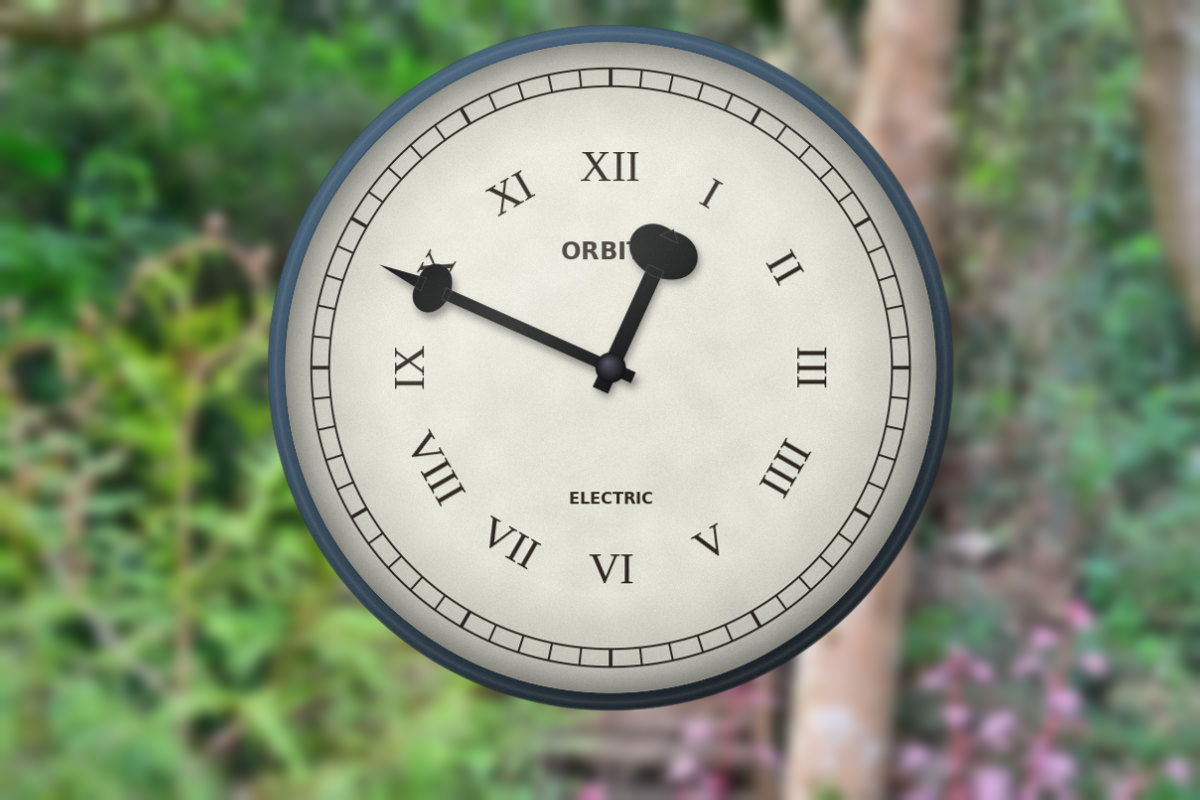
12:49
